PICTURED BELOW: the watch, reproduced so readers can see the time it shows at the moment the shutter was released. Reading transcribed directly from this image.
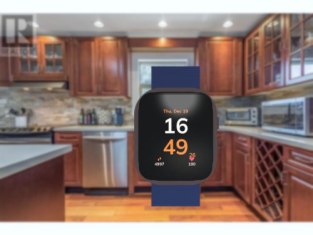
16:49
